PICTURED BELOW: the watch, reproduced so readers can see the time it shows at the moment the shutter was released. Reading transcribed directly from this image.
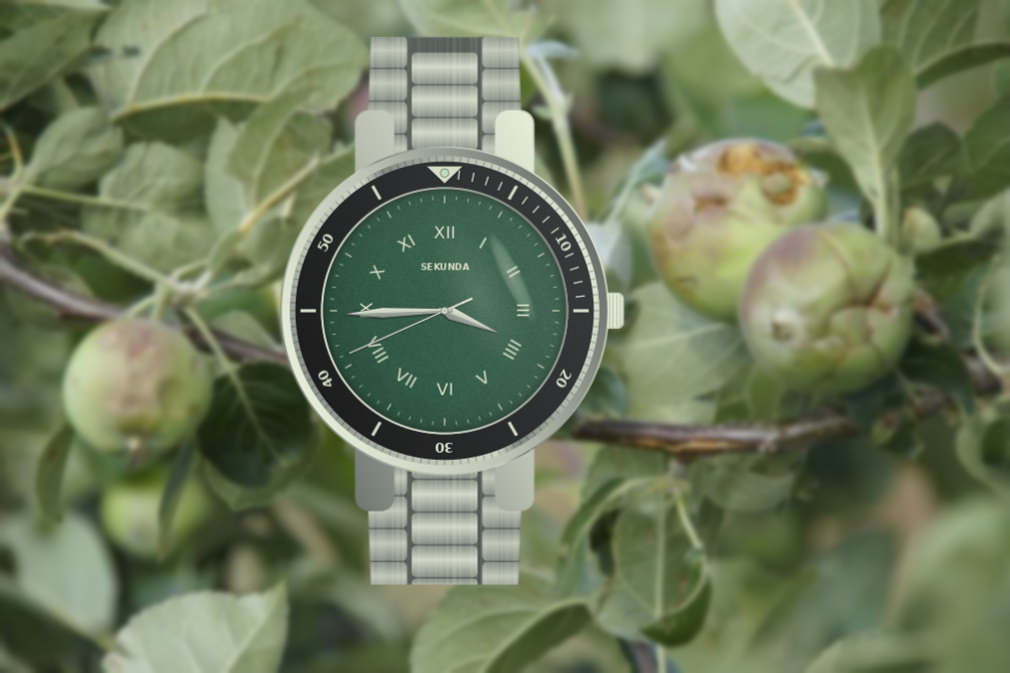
3:44:41
